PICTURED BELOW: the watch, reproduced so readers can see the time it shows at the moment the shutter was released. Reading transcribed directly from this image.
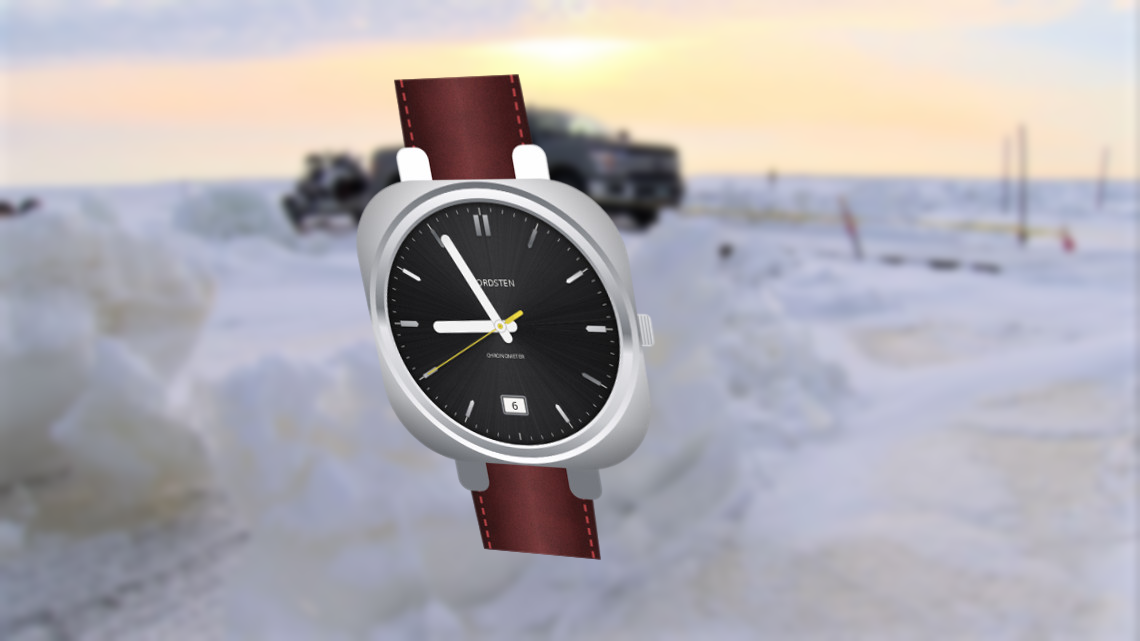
8:55:40
